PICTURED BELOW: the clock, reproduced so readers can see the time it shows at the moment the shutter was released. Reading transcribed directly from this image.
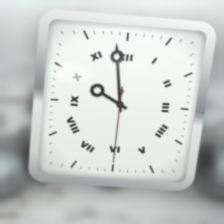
9:58:30
